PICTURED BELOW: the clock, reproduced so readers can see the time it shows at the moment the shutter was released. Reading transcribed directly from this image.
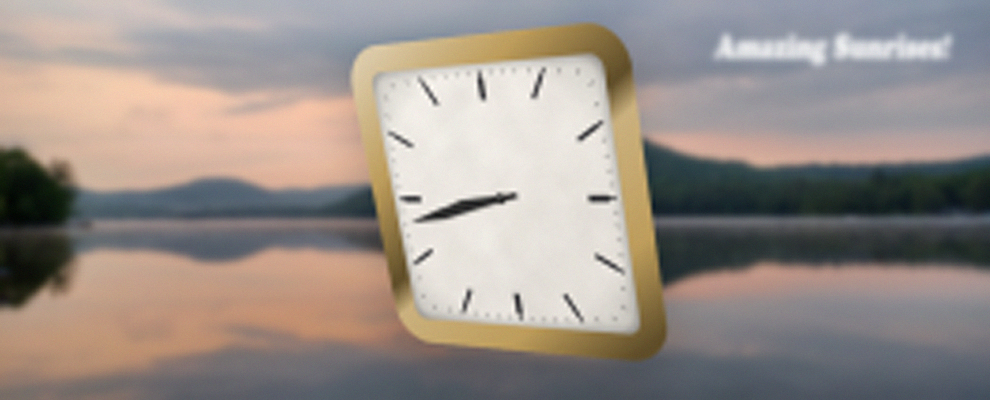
8:43
